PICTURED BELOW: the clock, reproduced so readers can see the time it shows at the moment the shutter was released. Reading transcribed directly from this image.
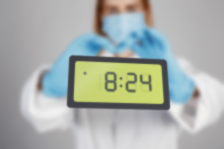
8:24
